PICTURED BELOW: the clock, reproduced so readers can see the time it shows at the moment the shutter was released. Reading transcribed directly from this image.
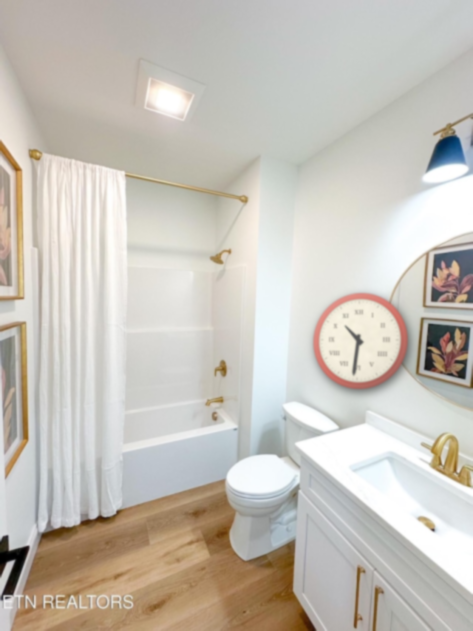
10:31
